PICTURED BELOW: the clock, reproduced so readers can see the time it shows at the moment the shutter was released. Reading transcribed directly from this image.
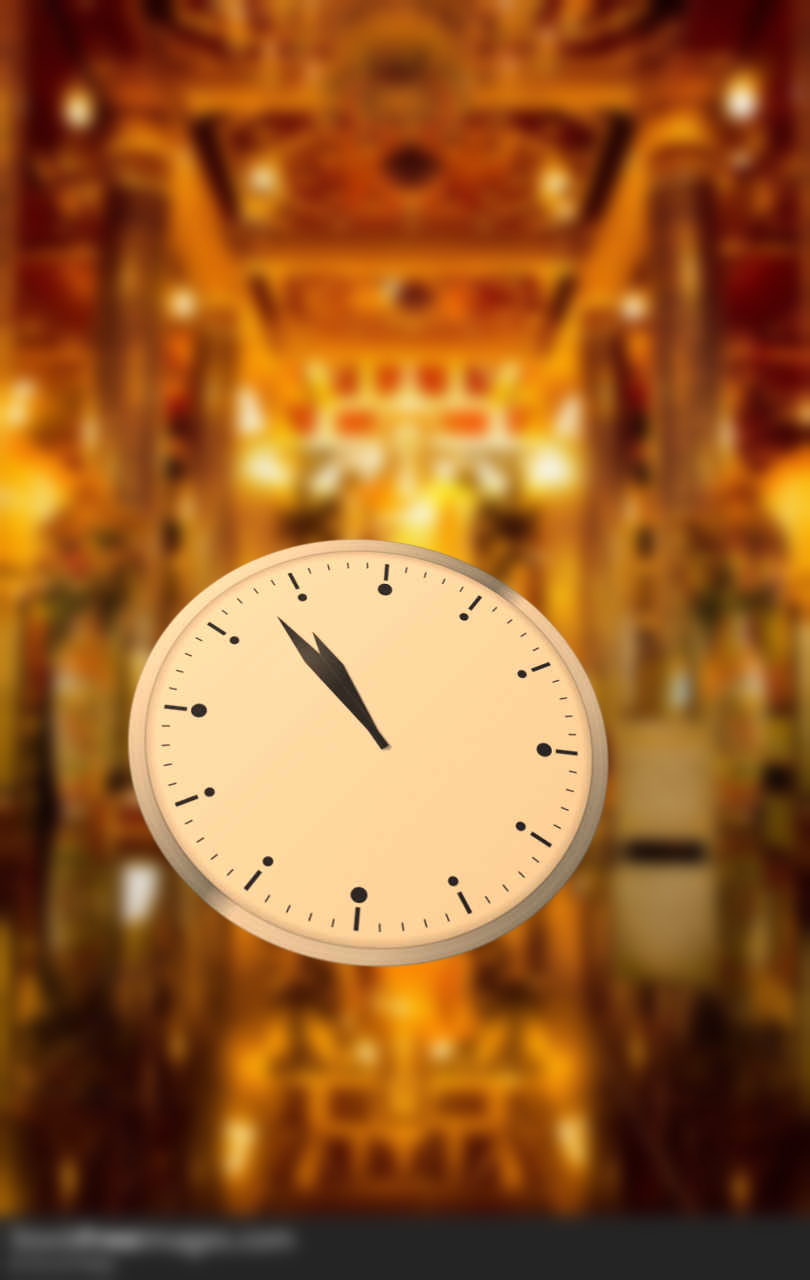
10:53
